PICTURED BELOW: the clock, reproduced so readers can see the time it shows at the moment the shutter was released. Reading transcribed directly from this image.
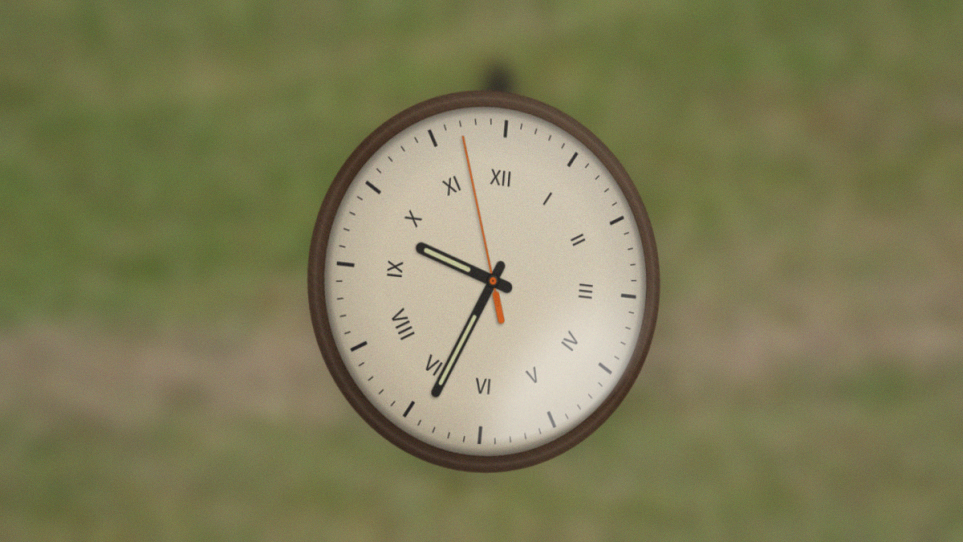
9:33:57
